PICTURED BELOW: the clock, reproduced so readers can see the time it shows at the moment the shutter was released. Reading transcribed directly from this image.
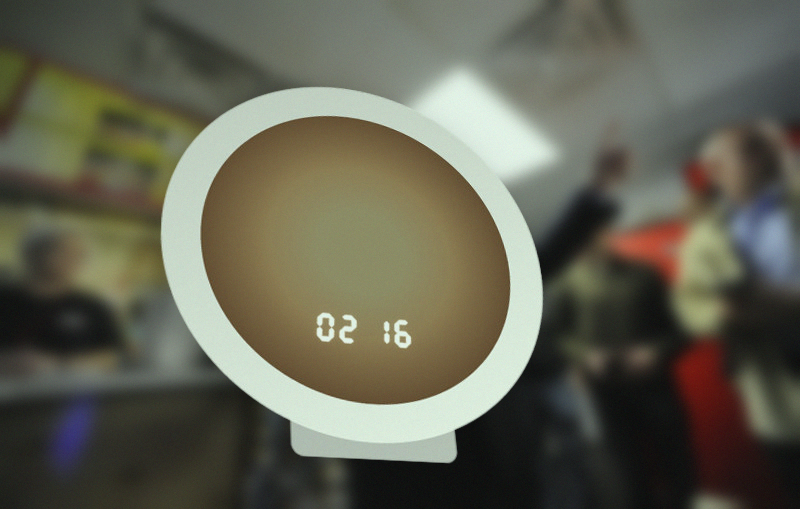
2:16
